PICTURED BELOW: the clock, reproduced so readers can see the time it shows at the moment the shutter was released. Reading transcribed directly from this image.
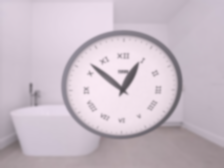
12:52
